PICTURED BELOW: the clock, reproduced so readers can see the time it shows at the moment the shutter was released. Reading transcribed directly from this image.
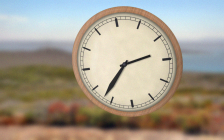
2:37
